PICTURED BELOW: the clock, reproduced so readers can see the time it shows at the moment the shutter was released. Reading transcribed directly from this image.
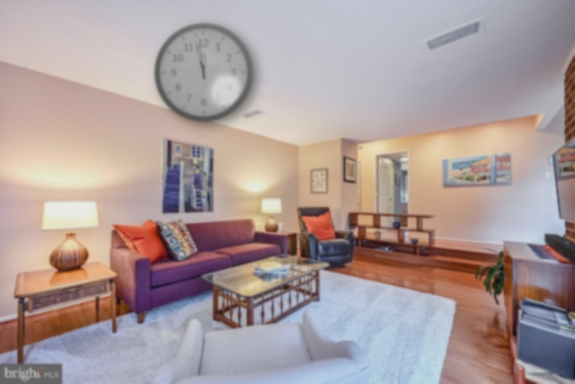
11:58
